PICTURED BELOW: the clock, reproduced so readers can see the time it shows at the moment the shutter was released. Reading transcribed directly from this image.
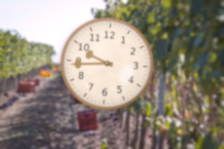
9:44
